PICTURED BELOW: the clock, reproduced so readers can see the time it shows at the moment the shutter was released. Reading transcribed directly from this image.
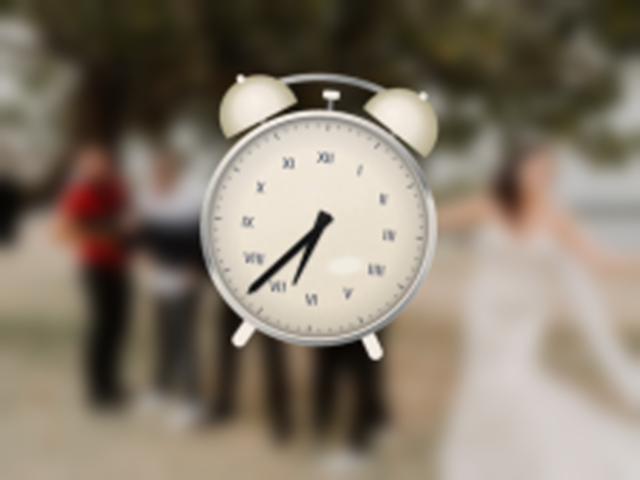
6:37
